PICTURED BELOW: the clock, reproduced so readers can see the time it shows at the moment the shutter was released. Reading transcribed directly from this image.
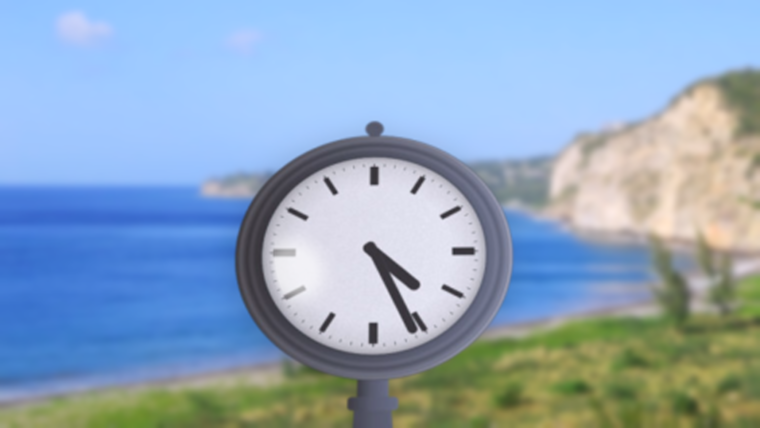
4:26
